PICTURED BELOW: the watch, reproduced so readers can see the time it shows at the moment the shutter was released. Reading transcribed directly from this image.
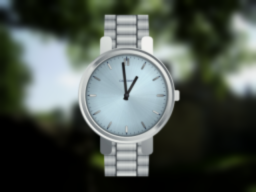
12:59
